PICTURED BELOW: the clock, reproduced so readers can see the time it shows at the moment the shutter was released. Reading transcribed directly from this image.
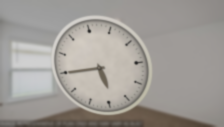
5:45
